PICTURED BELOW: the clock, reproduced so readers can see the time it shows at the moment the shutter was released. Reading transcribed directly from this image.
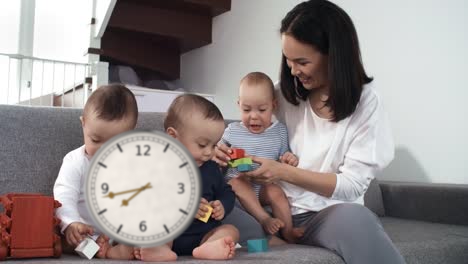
7:43
